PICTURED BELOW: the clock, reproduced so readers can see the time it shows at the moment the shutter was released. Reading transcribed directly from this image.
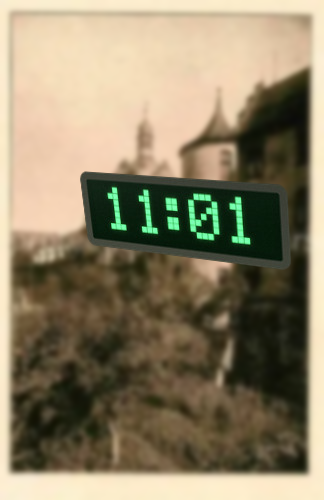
11:01
